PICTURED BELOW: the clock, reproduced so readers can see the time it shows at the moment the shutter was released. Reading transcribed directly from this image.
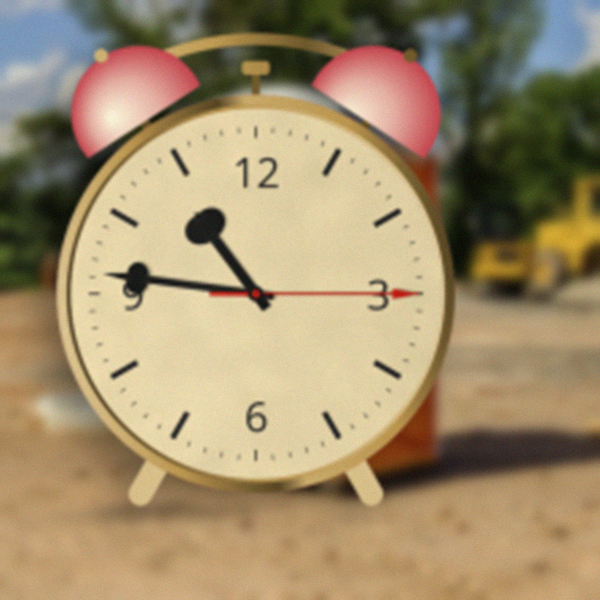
10:46:15
